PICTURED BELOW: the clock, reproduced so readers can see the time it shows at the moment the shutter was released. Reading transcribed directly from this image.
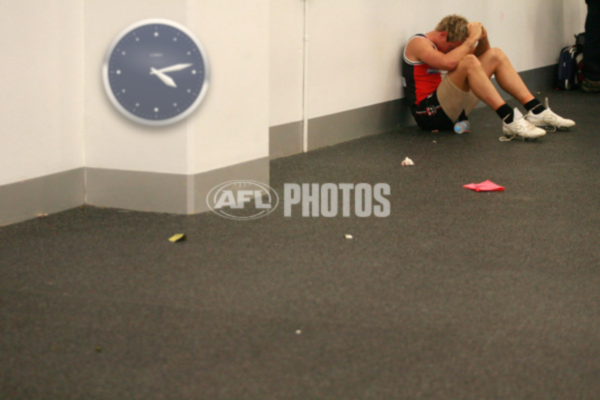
4:13
